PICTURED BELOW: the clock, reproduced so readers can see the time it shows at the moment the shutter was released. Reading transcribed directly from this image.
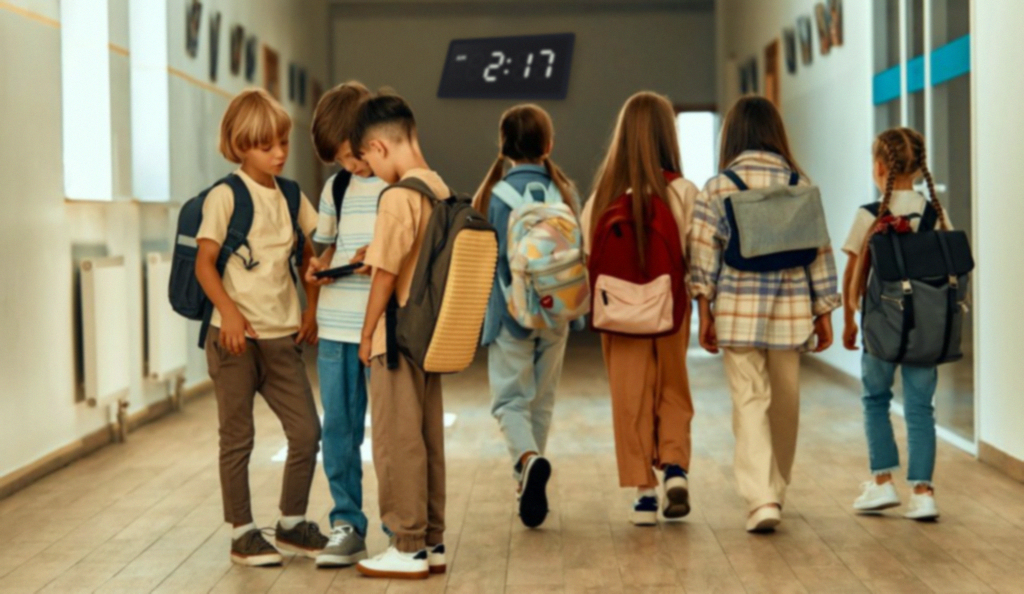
2:17
